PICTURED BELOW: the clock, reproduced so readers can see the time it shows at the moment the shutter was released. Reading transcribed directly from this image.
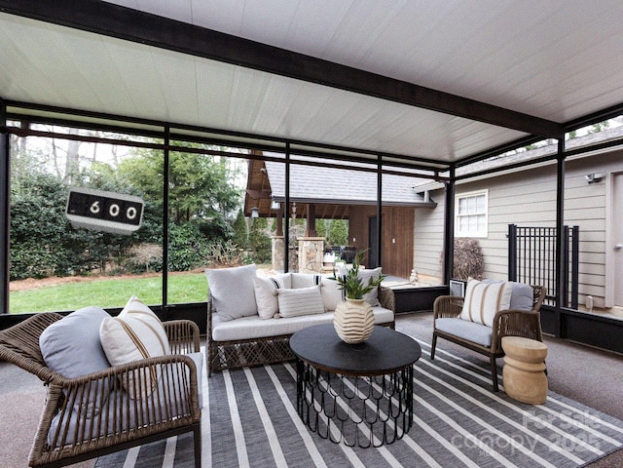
6:00
